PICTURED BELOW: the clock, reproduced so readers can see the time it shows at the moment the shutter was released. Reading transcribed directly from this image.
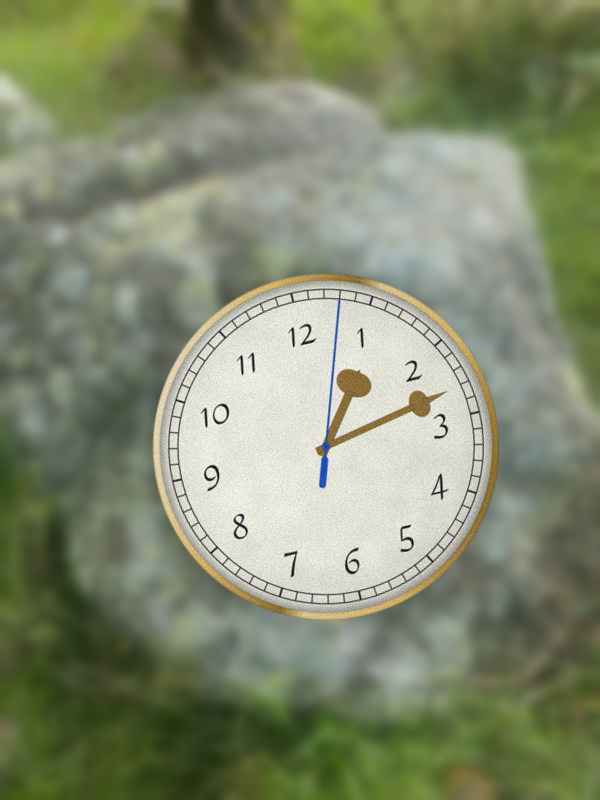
1:13:03
